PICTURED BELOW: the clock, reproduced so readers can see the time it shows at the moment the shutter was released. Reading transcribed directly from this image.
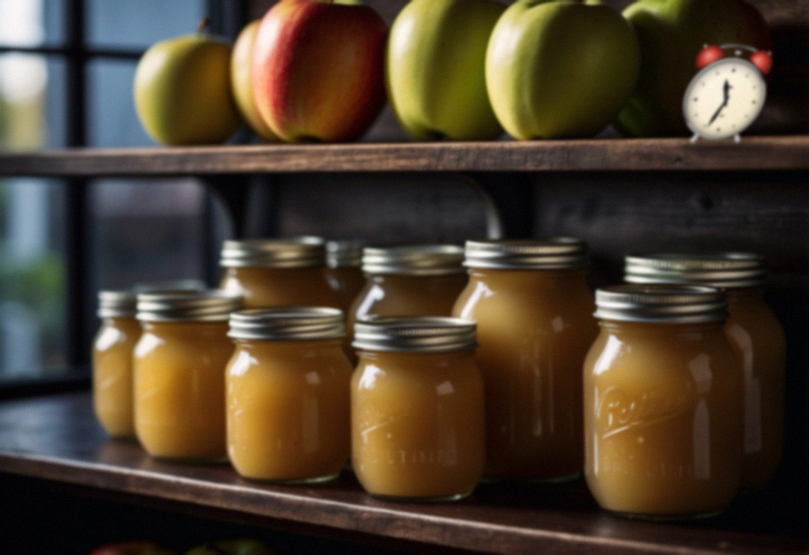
11:34
